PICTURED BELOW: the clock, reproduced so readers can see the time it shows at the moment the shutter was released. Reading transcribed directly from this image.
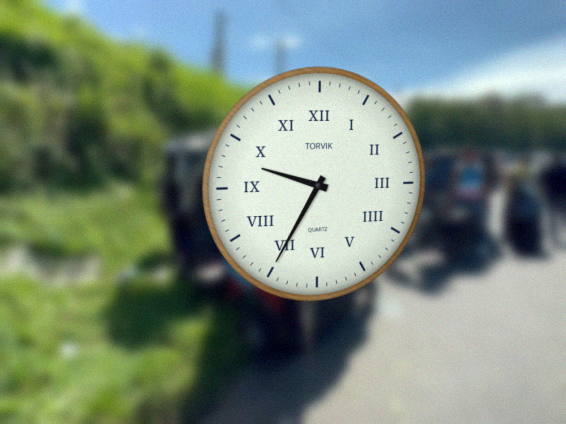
9:35
